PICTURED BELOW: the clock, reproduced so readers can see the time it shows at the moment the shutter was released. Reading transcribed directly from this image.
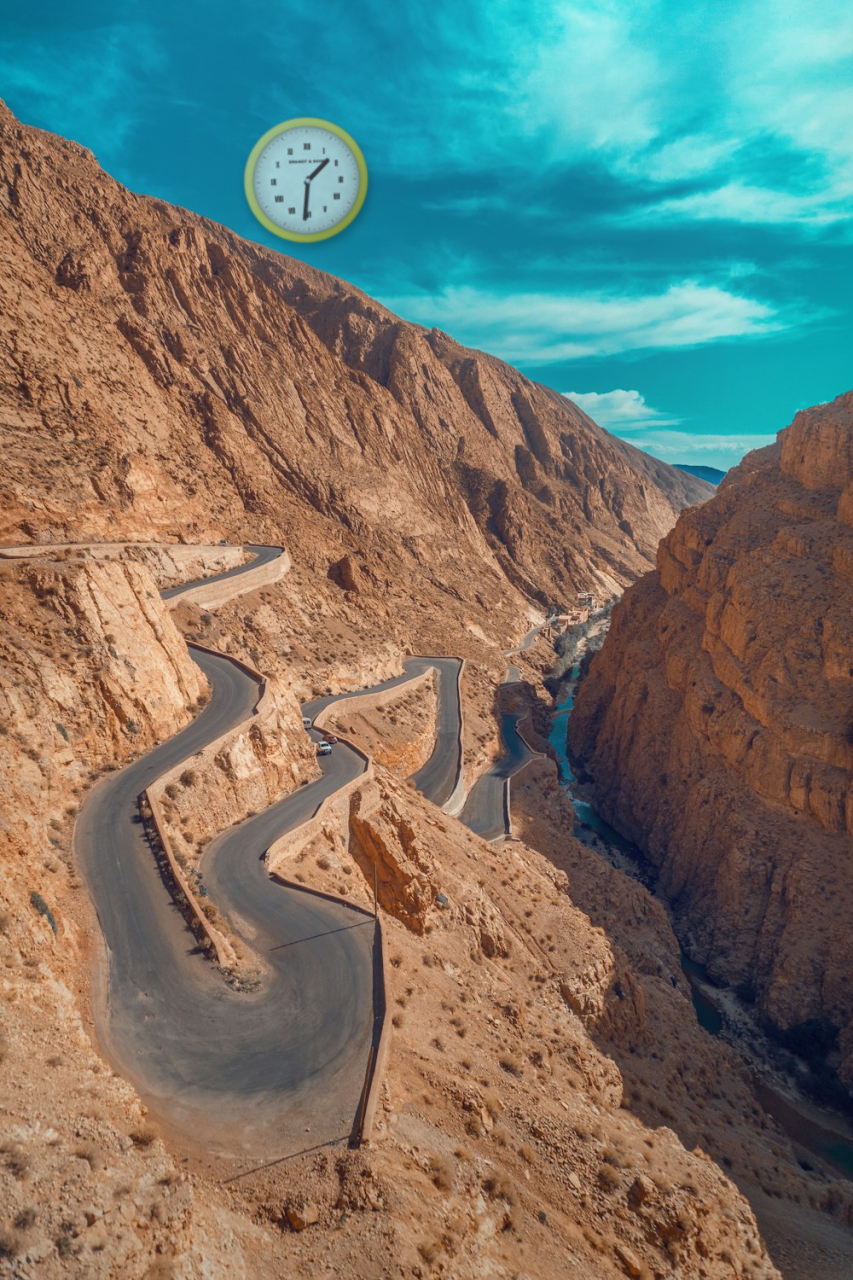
1:31
